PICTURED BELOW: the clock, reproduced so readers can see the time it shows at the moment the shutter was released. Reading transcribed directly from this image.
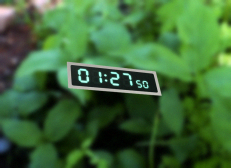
1:27:50
